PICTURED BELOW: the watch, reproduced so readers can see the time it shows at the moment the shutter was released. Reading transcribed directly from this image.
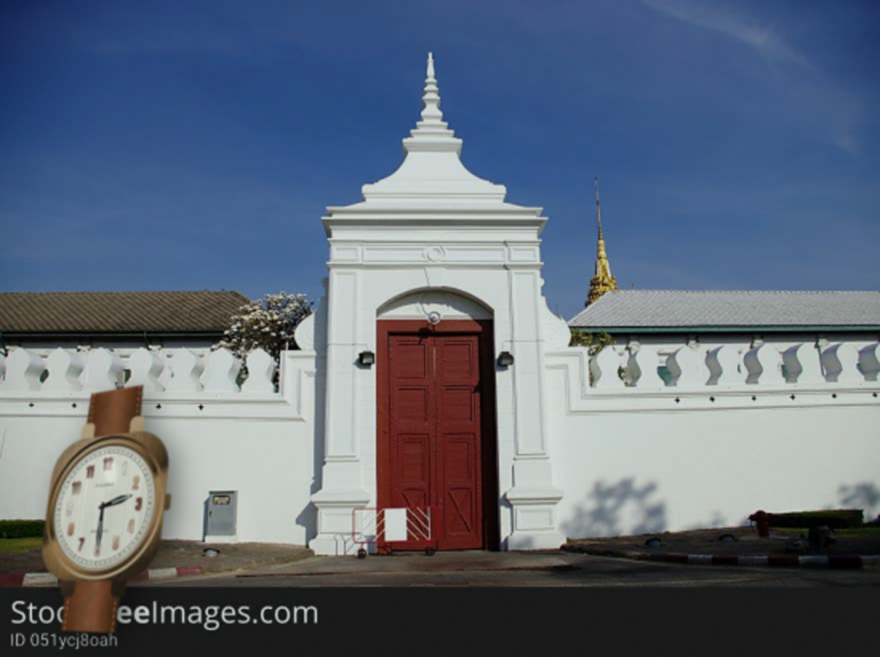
2:30
